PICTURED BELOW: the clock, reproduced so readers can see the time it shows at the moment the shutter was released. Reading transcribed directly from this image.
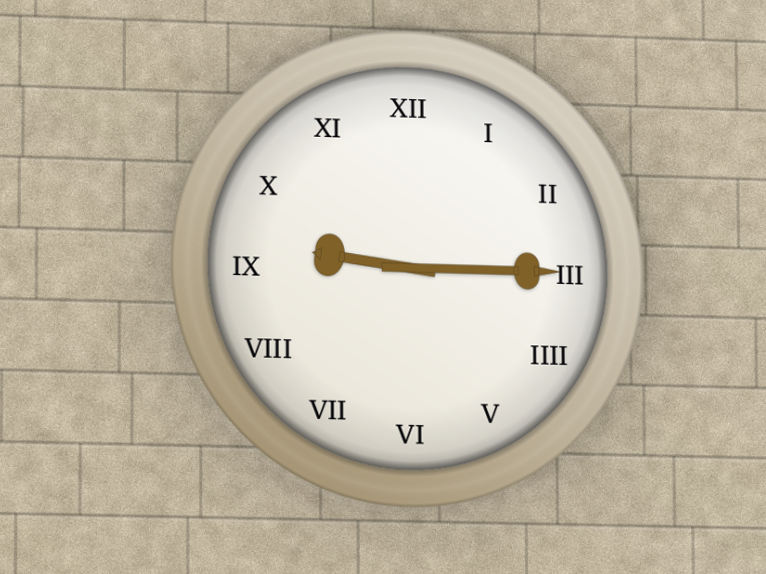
9:15
